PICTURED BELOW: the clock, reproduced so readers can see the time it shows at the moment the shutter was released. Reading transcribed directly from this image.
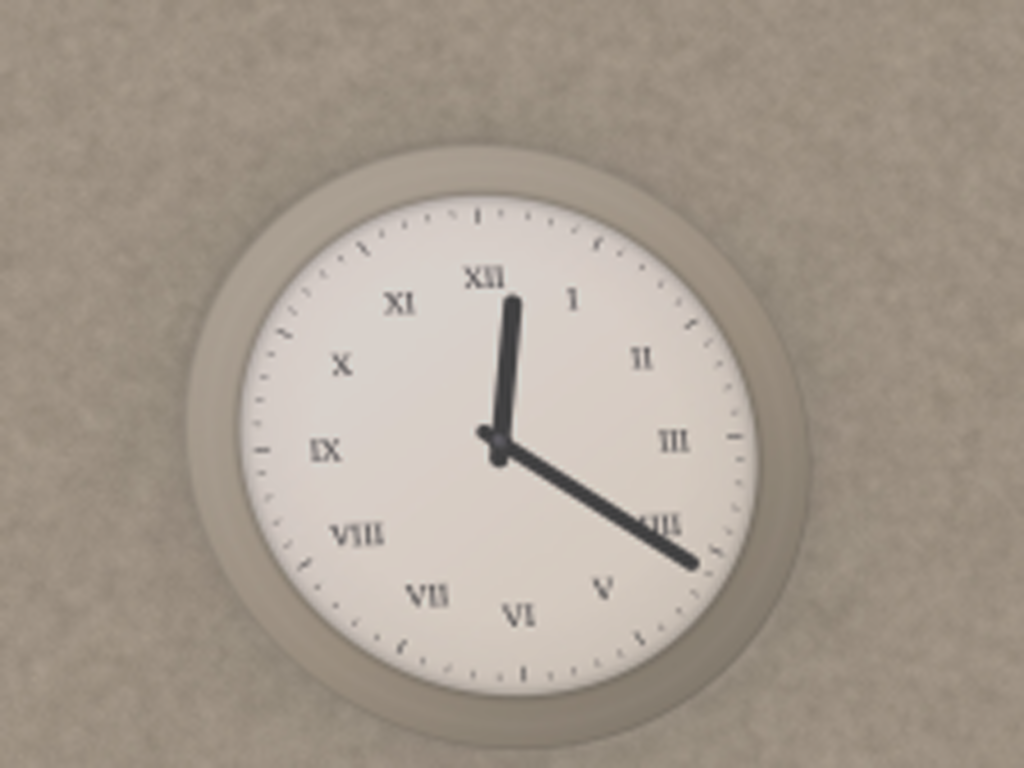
12:21
